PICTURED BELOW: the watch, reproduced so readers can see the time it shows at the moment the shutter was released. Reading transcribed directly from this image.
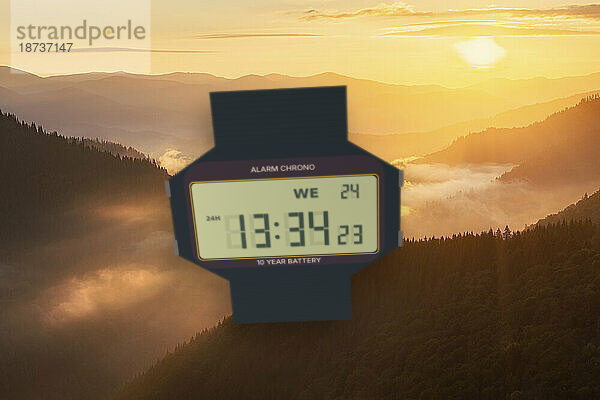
13:34:23
